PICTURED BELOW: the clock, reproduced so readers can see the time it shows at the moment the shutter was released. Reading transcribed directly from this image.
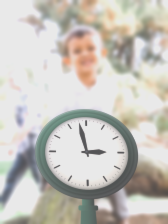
2:58
